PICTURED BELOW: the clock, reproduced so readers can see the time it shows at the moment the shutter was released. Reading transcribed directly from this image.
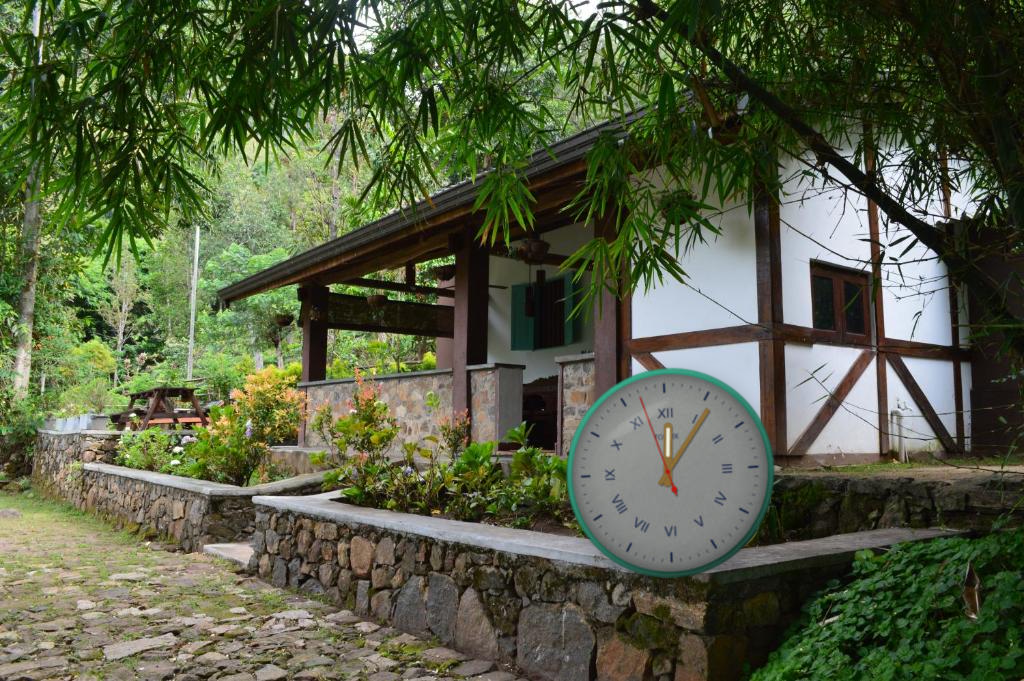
12:05:57
